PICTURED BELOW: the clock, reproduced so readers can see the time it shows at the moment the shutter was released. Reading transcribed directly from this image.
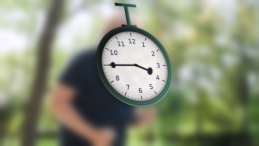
3:45
